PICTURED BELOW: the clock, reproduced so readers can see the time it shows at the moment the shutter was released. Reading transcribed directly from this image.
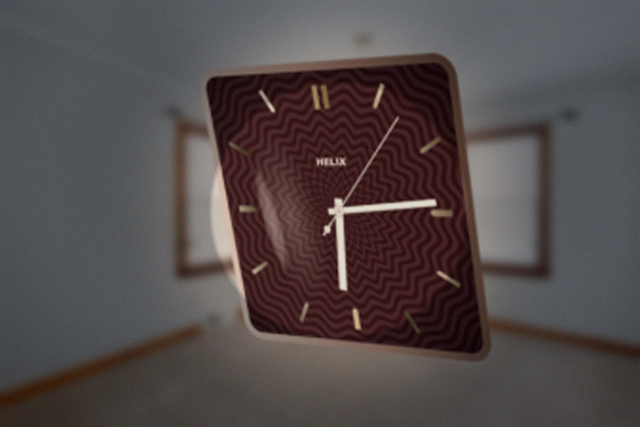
6:14:07
